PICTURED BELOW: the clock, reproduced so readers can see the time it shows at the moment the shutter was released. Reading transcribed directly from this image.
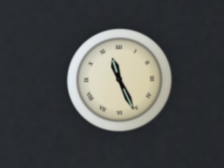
11:26
